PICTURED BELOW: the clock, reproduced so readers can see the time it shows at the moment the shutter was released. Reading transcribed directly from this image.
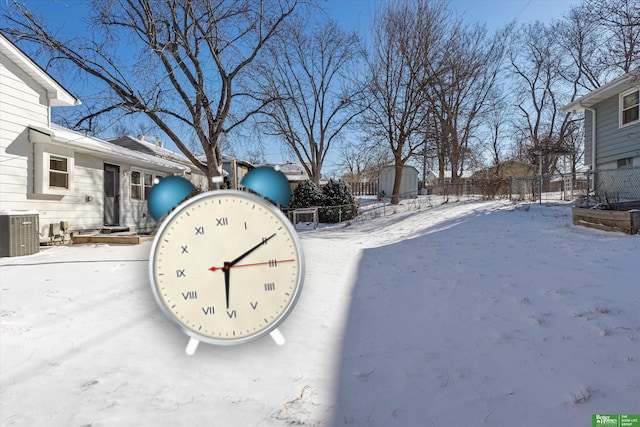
6:10:15
